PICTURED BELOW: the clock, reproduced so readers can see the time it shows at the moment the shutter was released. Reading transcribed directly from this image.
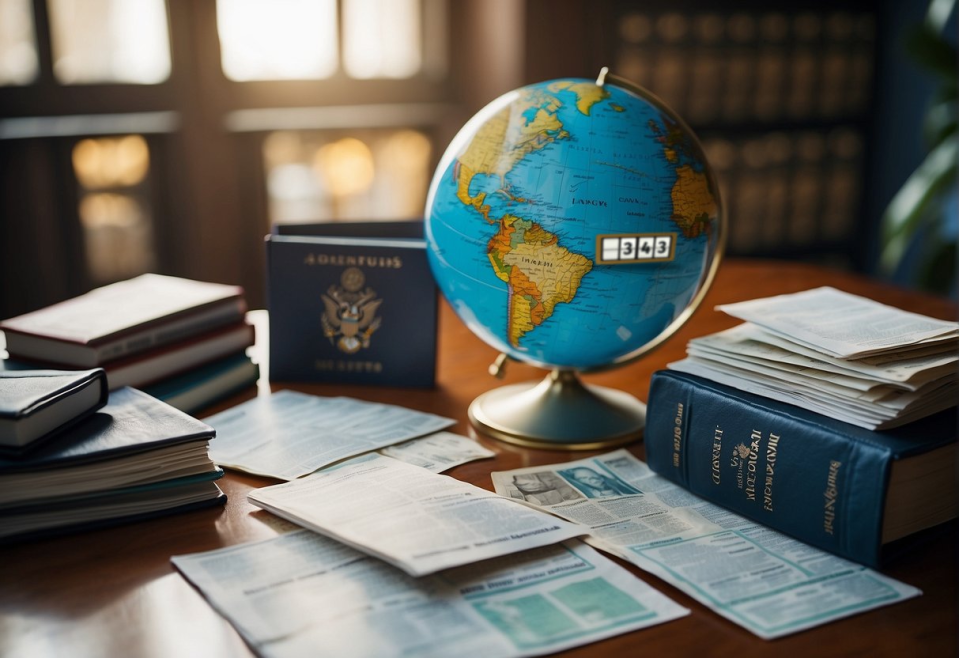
3:43
